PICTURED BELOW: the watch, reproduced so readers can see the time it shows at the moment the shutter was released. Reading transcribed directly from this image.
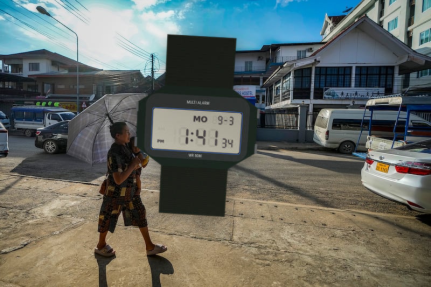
1:41:34
